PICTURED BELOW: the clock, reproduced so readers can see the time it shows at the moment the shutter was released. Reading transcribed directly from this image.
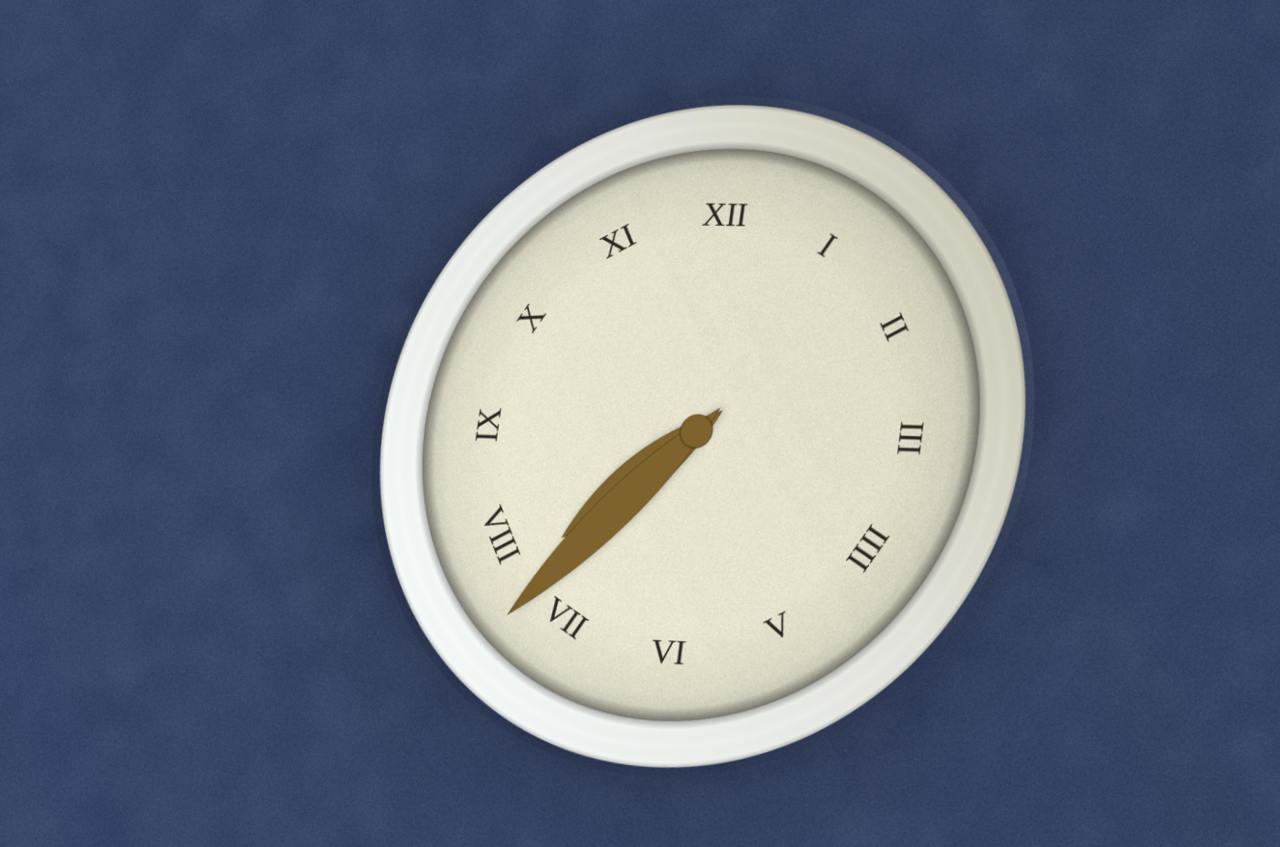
7:37
